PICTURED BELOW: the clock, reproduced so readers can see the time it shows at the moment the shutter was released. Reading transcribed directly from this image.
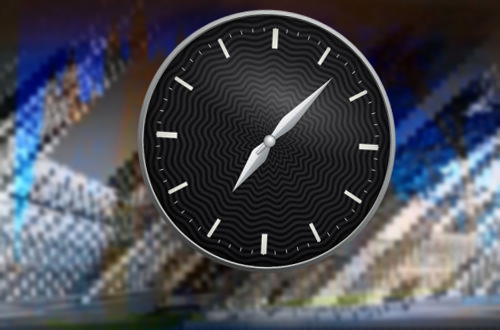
7:07
